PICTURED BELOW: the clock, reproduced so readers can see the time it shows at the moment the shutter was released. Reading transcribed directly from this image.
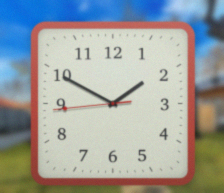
1:49:44
